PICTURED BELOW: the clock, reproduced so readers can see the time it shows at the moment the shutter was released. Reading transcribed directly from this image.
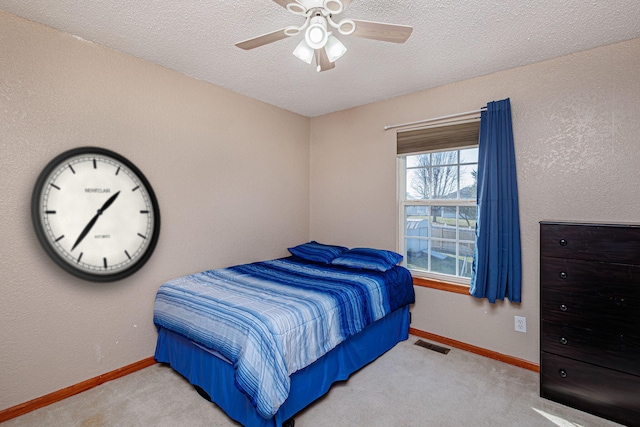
1:37
